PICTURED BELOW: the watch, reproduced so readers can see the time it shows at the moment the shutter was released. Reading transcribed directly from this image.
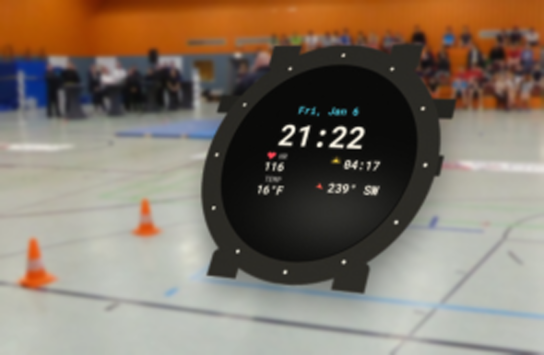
21:22
